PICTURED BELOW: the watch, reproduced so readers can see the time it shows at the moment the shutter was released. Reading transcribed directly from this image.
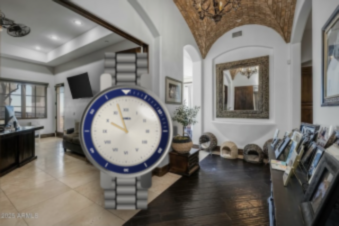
9:57
